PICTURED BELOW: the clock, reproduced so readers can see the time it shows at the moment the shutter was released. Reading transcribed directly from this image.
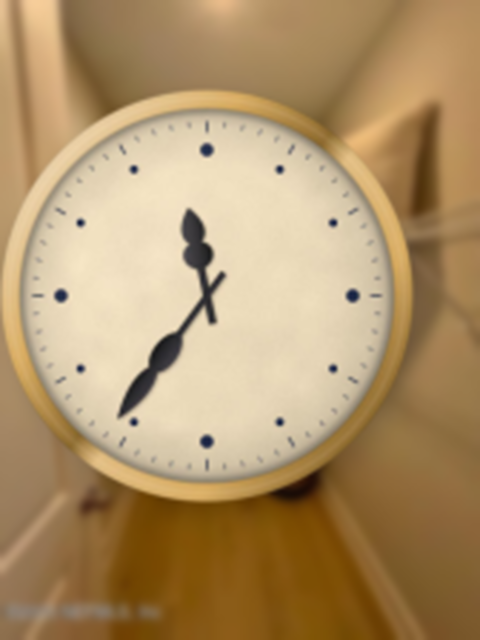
11:36
